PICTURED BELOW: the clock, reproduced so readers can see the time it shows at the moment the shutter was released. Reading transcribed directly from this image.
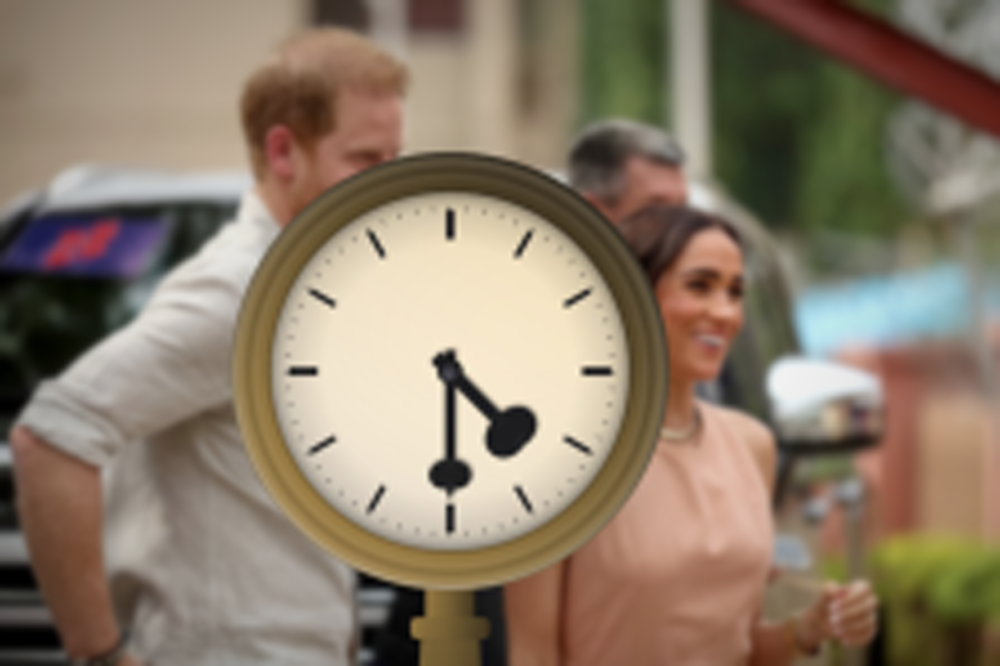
4:30
